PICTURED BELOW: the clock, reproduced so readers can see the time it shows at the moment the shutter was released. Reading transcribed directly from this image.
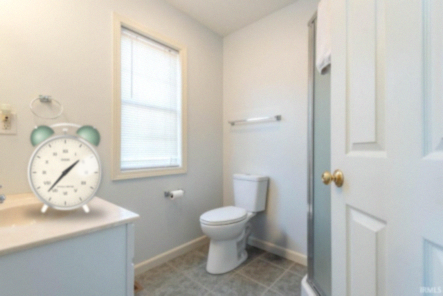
1:37
